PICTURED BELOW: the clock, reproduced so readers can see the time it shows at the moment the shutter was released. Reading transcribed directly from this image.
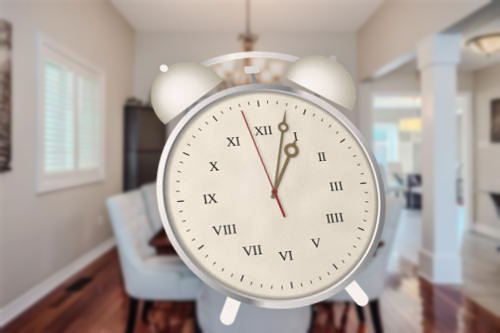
1:02:58
